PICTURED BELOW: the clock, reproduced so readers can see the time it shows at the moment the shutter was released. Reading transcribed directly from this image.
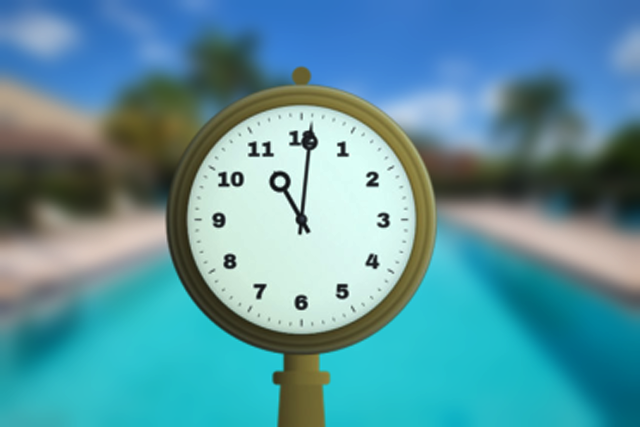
11:01
